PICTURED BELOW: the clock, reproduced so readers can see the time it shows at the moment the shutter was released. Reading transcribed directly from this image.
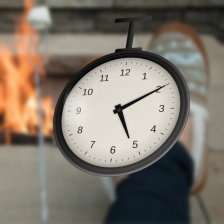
5:10
